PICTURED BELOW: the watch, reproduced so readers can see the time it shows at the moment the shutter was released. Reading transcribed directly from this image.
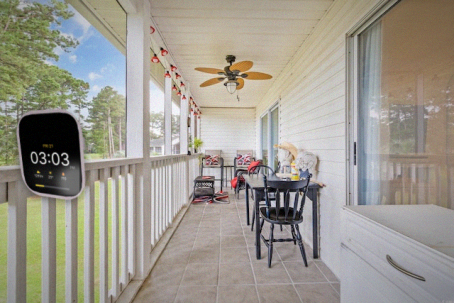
3:03
